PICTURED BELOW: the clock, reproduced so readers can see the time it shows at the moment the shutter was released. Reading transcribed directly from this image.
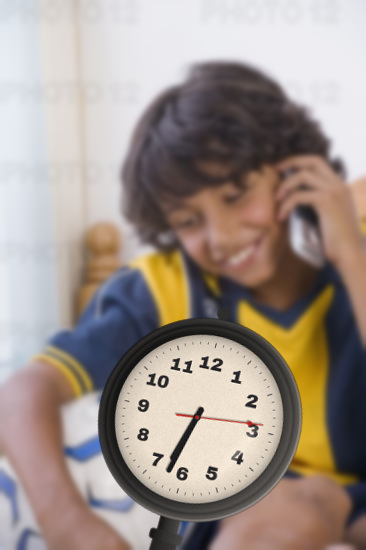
6:32:14
